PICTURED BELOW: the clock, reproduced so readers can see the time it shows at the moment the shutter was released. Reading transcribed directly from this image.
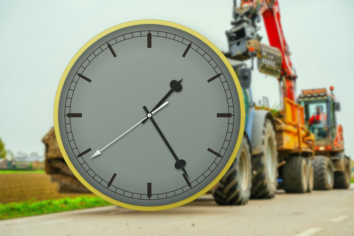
1:24:39
